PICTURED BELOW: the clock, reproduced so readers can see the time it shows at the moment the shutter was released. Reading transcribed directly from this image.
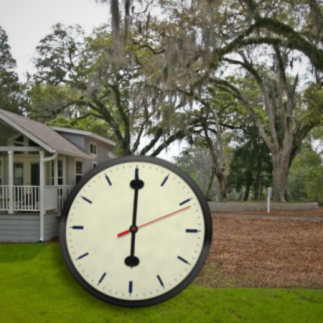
6:00:11
